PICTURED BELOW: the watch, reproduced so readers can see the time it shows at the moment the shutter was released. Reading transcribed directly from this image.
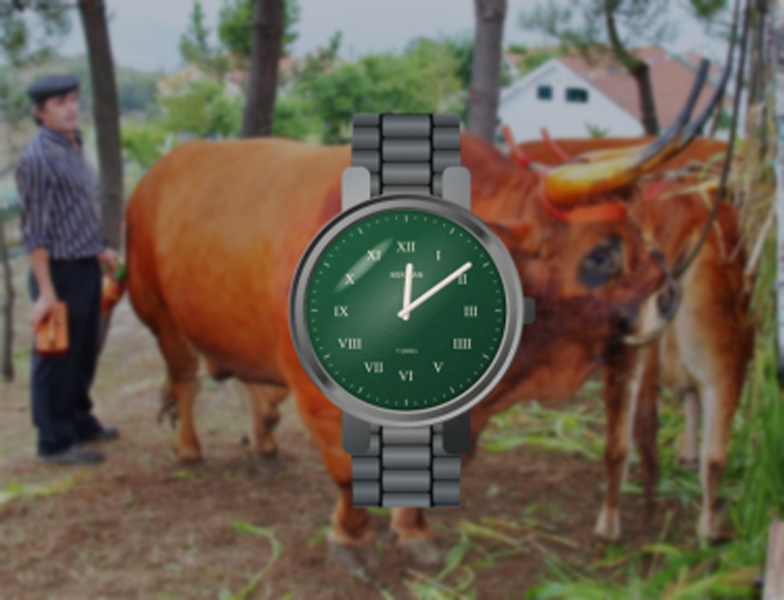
12:09
